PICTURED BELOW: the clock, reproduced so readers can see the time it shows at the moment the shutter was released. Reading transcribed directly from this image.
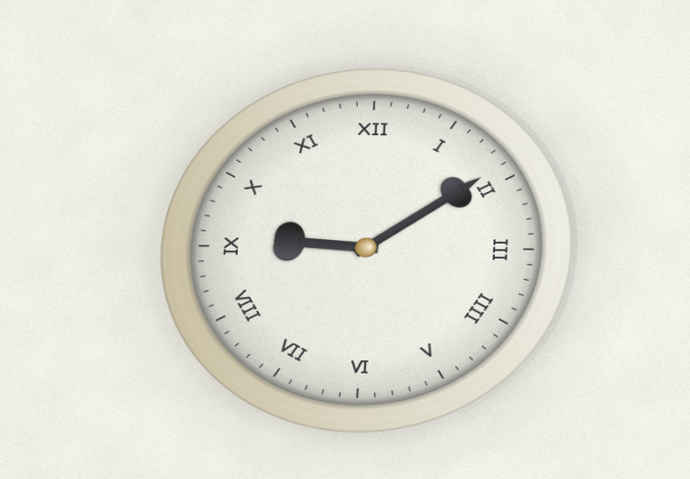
9:09
